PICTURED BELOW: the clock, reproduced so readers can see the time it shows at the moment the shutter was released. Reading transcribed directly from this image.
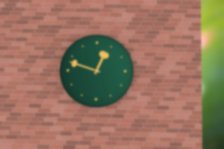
12:48
